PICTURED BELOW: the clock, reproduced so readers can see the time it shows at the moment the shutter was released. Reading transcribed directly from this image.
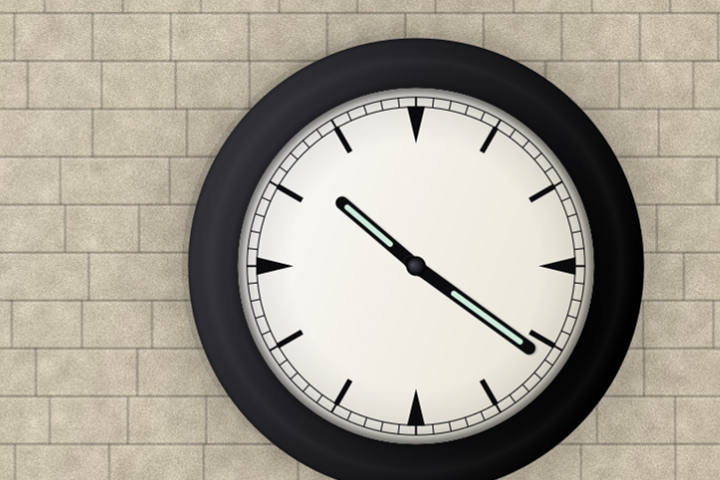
10:21
